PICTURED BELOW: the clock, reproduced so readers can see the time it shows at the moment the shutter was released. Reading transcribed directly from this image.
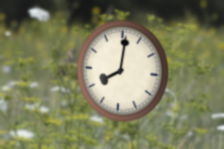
8:01
